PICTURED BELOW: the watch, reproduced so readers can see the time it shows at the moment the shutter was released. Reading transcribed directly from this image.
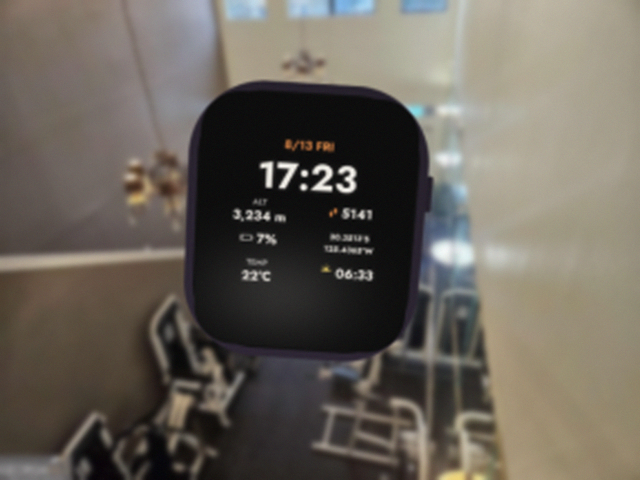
17:23
